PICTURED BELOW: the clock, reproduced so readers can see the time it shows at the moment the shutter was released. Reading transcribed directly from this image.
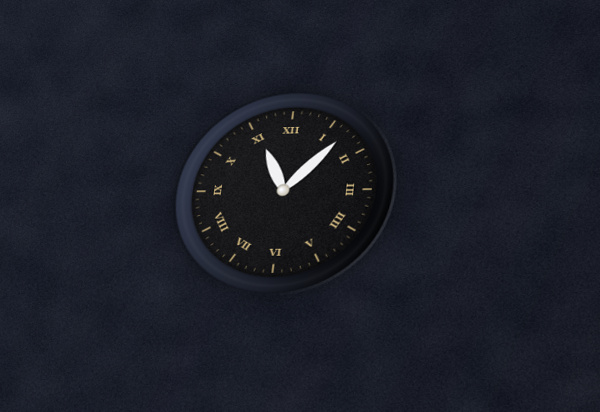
11:07
